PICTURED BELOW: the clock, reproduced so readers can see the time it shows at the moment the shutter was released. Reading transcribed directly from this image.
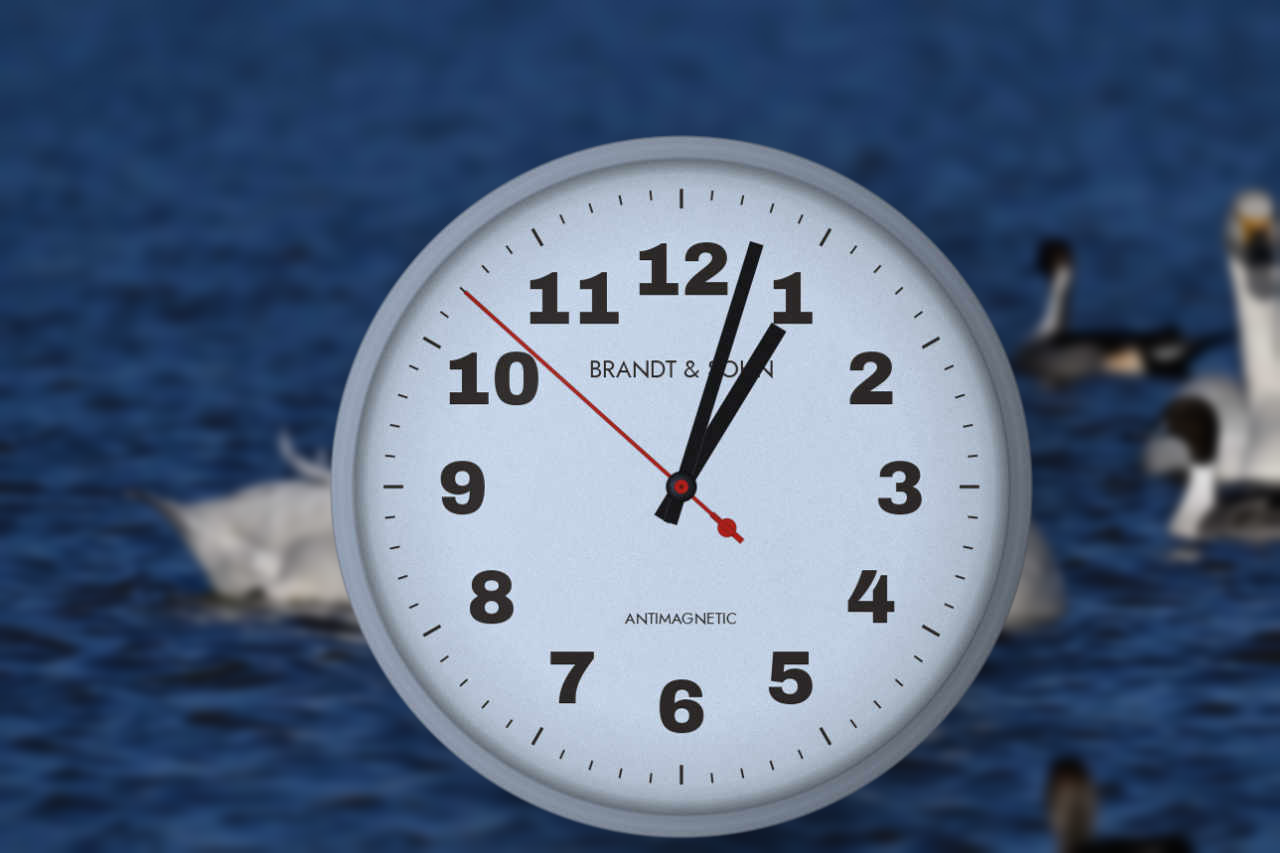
1:02:52
